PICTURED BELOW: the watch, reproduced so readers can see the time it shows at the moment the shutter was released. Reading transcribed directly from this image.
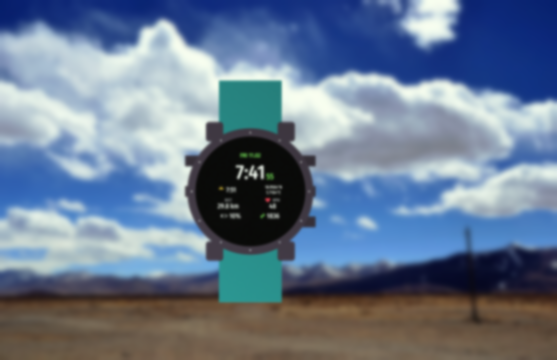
7:41
